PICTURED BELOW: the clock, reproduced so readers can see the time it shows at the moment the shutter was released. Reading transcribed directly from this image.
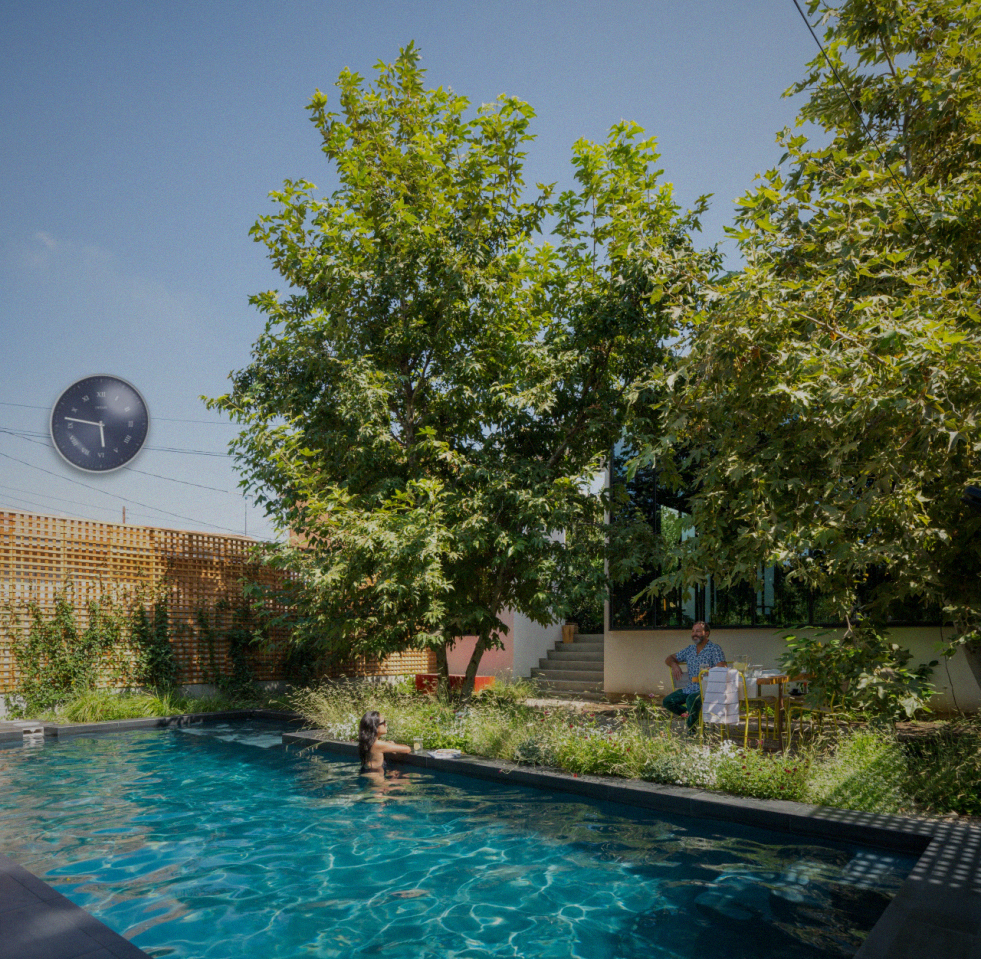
5:47
